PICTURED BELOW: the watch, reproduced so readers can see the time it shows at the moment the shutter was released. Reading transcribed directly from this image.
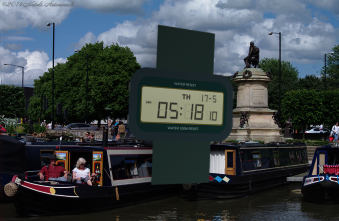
5:18:10
